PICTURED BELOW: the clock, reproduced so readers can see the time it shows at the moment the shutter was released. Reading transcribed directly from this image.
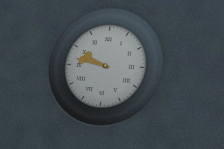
9:47
